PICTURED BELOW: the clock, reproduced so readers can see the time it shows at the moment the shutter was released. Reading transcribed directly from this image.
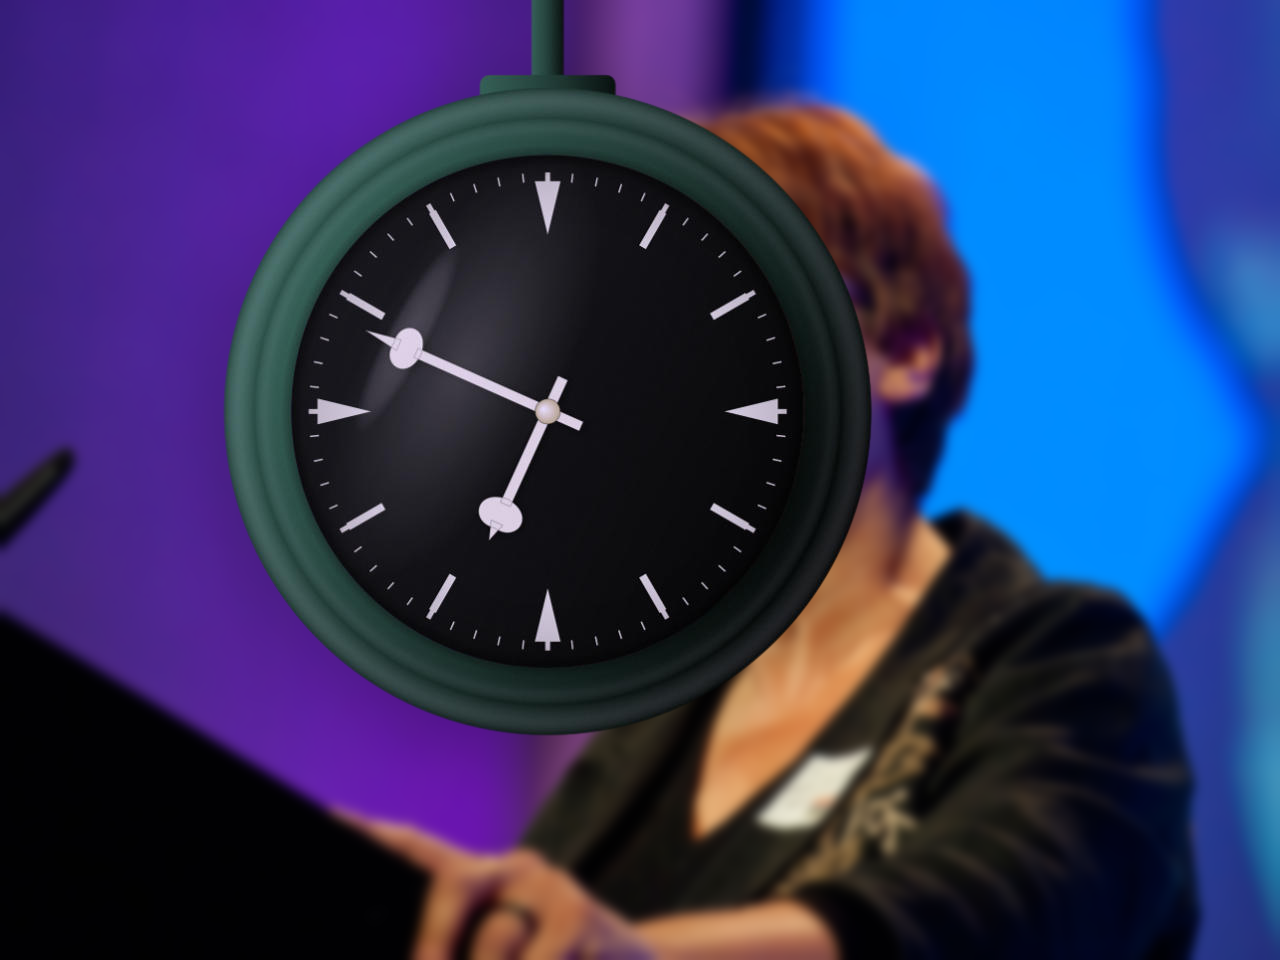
6:49
